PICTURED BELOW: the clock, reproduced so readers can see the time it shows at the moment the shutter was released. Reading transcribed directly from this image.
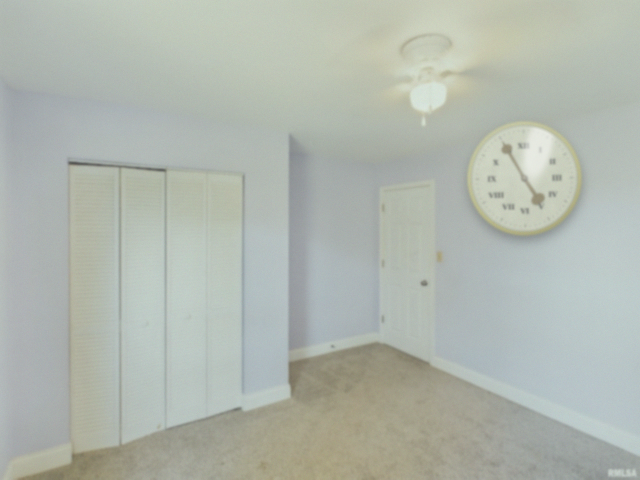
4:55
